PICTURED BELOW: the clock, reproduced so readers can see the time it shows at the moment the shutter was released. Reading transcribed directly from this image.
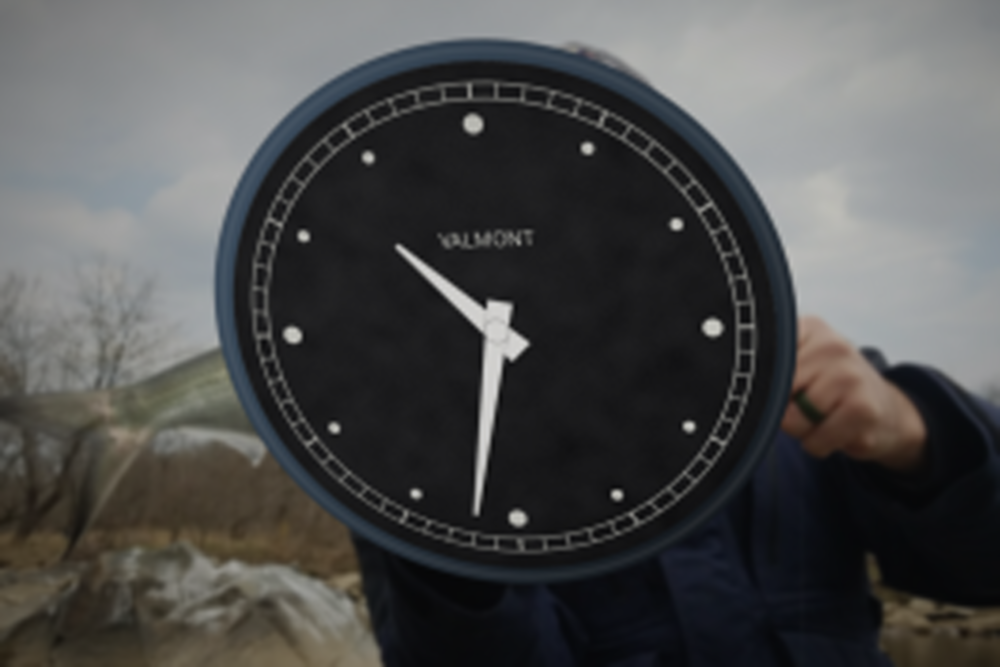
10:32
